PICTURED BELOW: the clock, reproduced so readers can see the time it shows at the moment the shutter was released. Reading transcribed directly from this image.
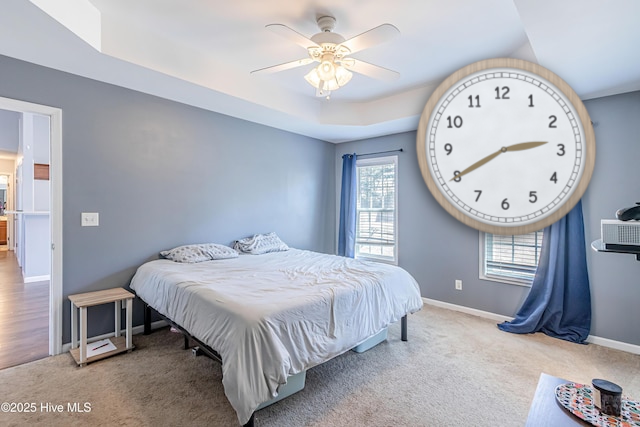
2:40
